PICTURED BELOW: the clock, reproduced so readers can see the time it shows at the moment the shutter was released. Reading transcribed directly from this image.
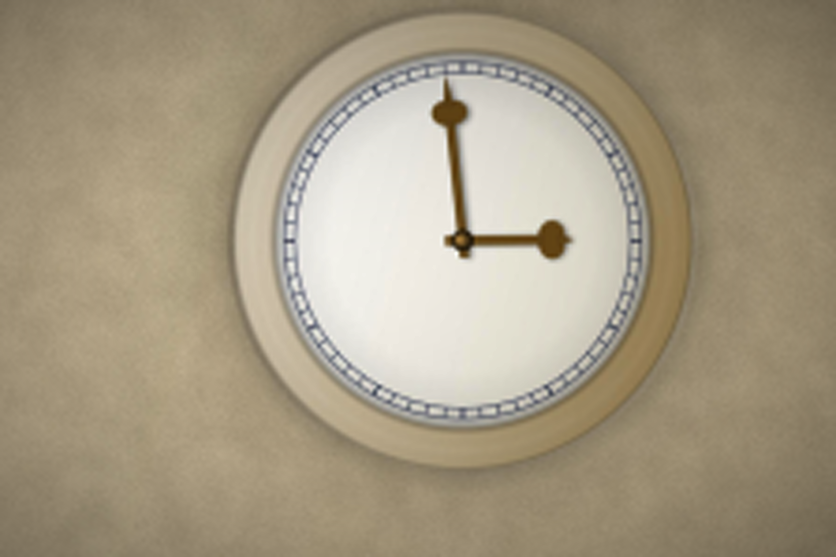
2:59
